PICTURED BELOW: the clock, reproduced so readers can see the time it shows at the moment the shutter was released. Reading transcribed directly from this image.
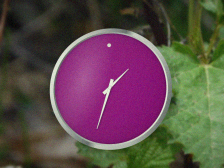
1:33
